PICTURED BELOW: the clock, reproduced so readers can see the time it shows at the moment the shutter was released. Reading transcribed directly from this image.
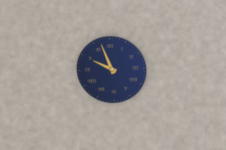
9:57
